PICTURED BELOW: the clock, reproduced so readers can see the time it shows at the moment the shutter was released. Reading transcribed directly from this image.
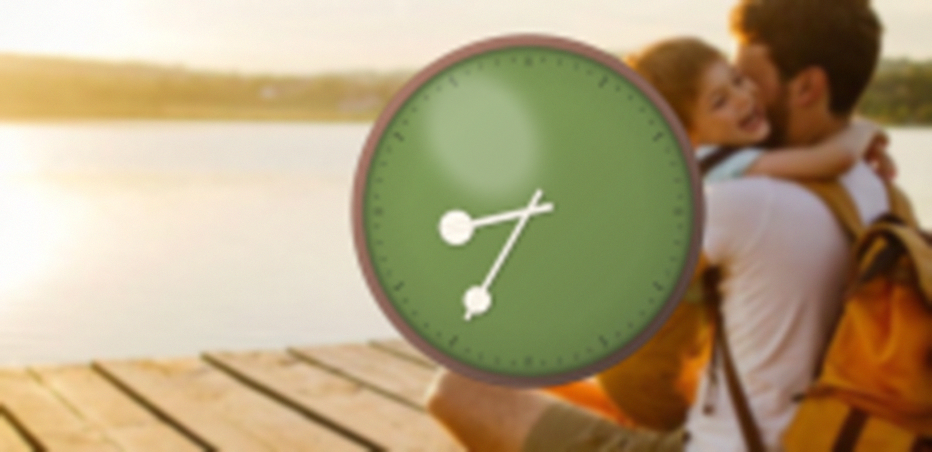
8:35
